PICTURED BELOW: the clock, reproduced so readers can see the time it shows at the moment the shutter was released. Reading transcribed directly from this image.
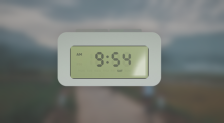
9:54
